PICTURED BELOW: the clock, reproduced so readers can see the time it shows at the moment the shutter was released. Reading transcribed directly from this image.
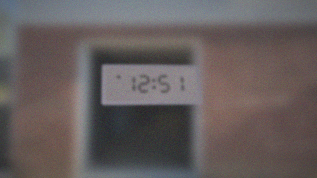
12:51
